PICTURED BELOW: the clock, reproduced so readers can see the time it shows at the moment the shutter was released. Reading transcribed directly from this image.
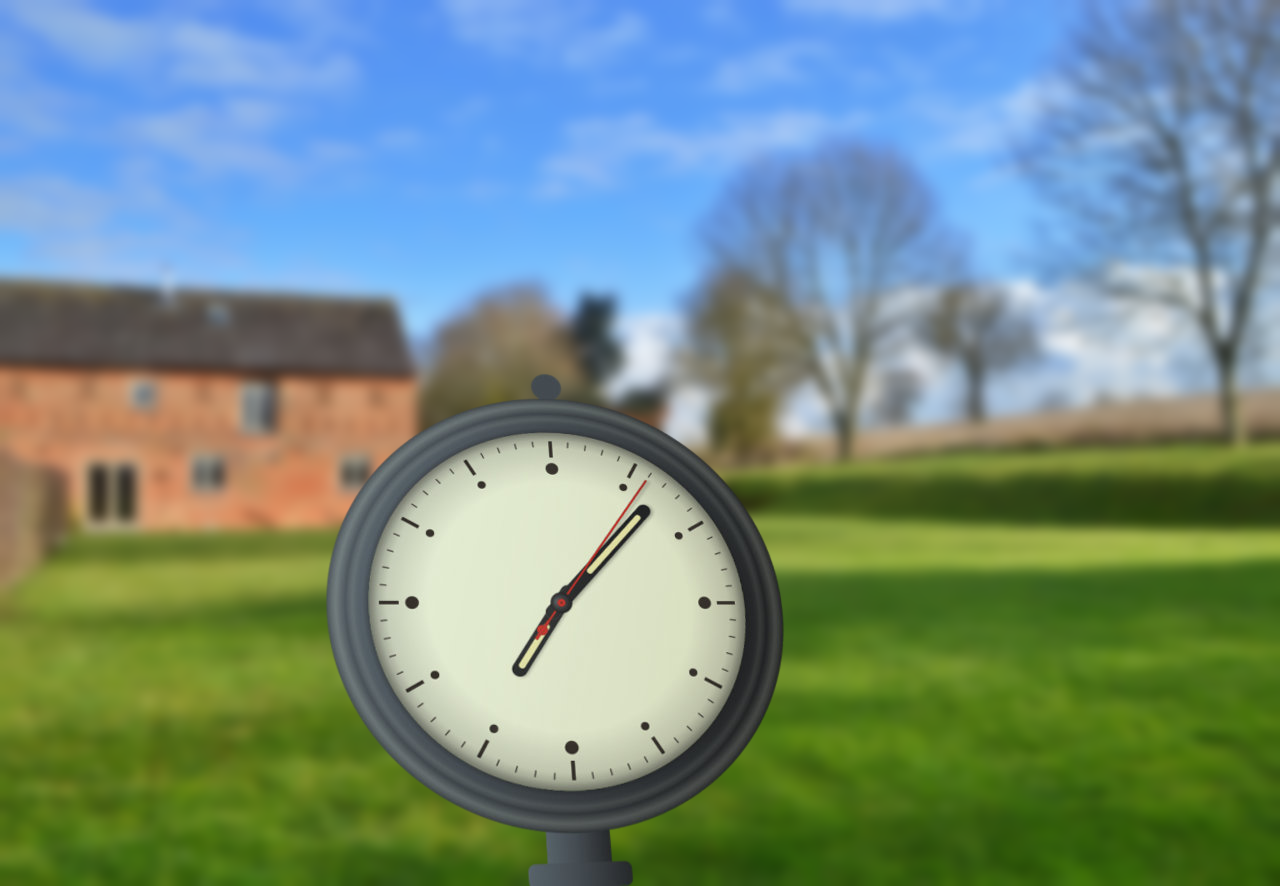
7:07:06
